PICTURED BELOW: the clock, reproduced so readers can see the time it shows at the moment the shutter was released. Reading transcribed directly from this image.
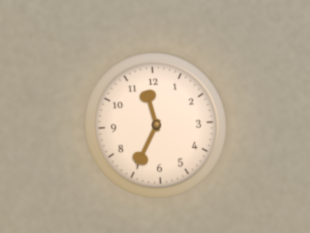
11:35
